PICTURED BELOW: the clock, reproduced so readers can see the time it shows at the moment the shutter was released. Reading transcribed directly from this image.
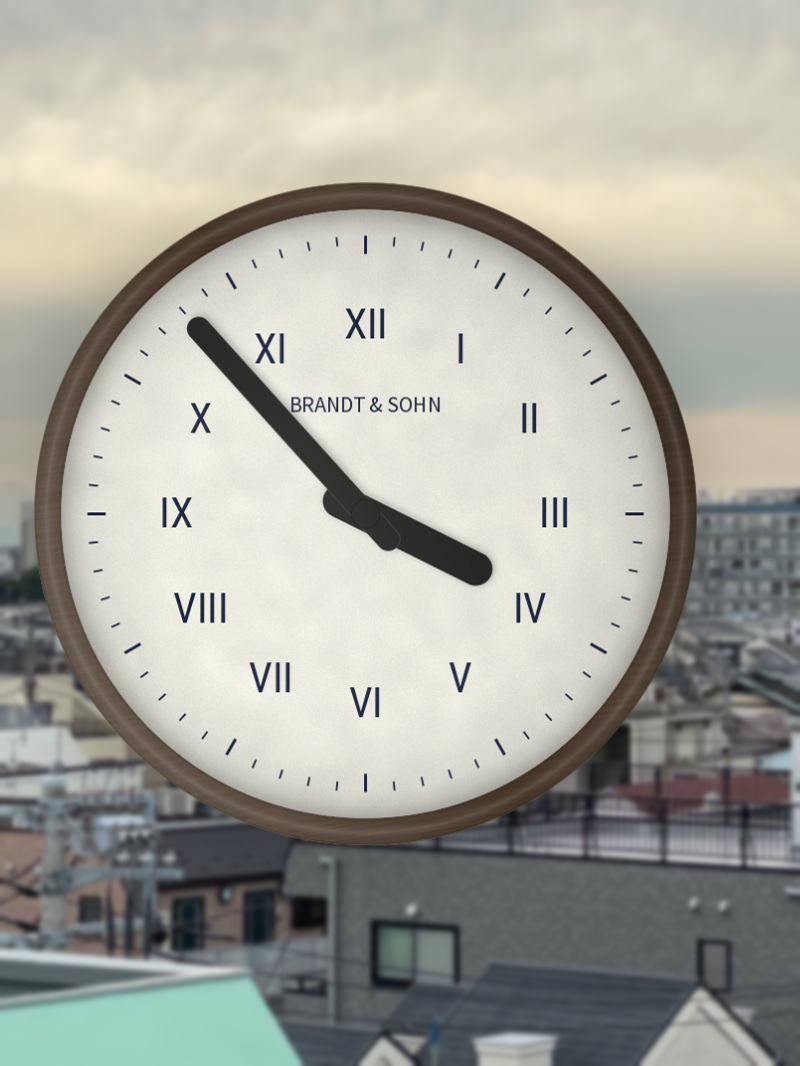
3:53
